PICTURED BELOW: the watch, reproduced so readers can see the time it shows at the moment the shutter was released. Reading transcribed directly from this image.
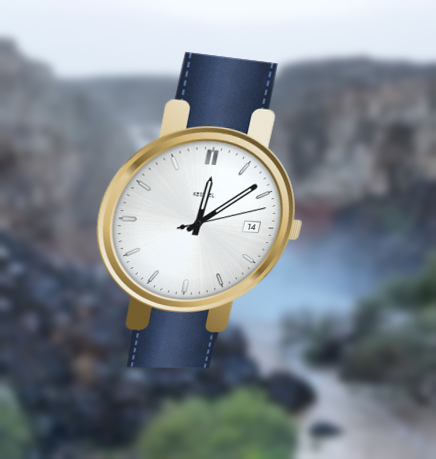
12:08:12
